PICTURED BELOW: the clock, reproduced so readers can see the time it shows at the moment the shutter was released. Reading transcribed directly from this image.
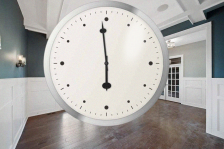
5:59
